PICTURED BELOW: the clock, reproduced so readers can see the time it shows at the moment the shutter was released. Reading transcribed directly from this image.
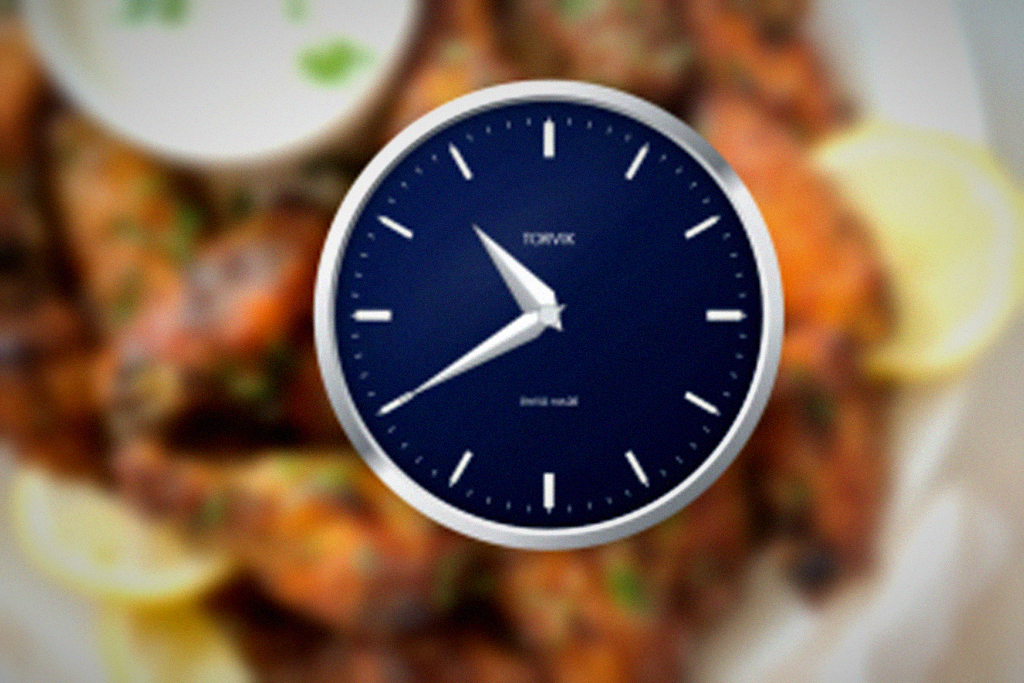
10:40
